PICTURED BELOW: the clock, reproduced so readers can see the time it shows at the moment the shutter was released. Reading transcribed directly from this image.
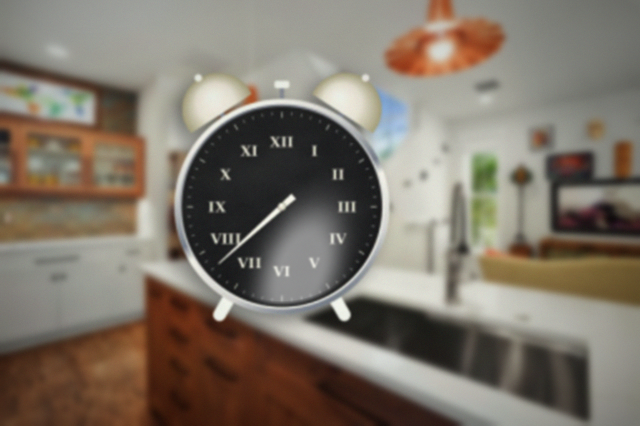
7:38
